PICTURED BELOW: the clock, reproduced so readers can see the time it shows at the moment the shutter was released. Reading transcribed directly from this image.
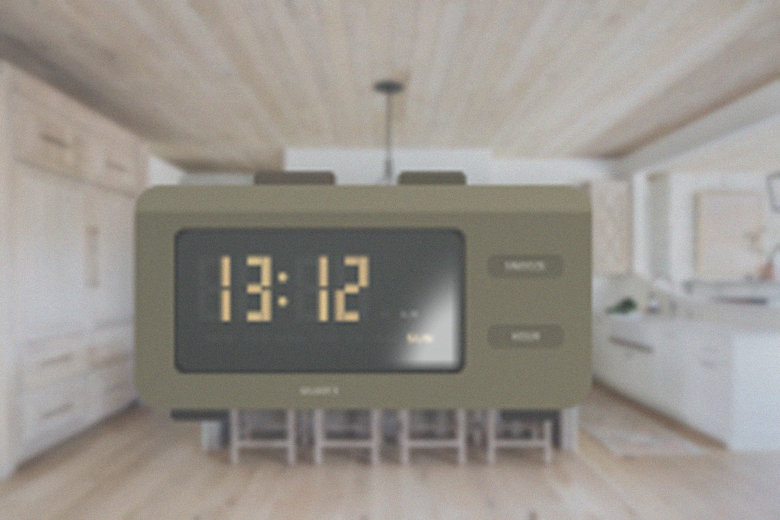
13:12
